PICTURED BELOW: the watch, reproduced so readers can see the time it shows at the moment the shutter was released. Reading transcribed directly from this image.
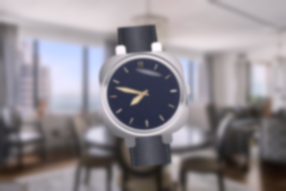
7:48
